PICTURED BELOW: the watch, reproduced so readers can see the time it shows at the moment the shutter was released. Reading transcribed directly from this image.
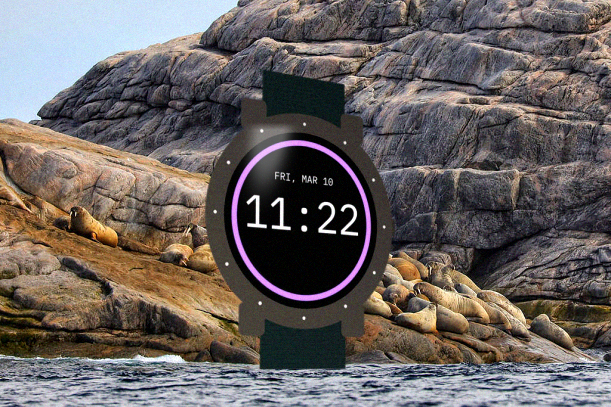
11:22
